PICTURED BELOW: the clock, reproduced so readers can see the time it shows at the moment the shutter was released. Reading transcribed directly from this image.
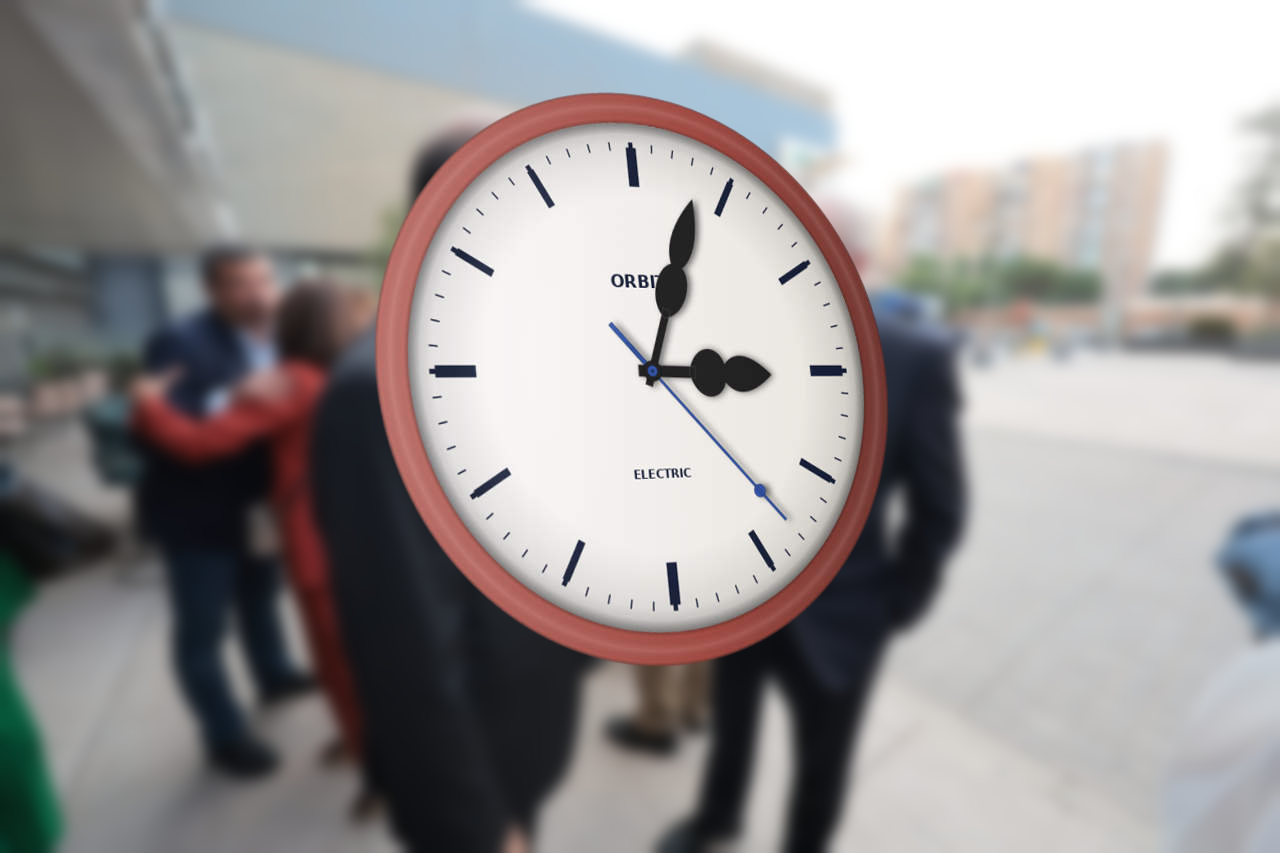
3:03:23
